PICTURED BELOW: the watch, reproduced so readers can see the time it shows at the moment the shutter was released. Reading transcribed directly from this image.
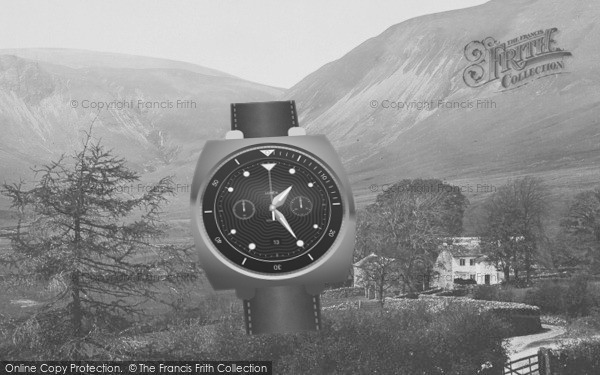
1:25
